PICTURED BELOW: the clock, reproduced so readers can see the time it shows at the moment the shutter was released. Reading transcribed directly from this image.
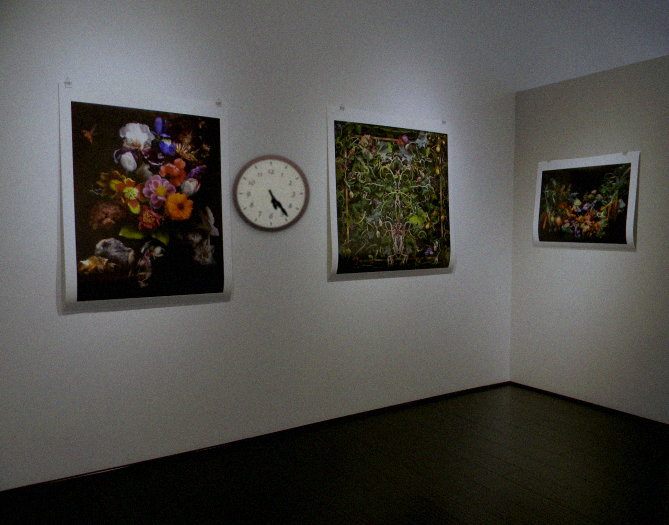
5:24
